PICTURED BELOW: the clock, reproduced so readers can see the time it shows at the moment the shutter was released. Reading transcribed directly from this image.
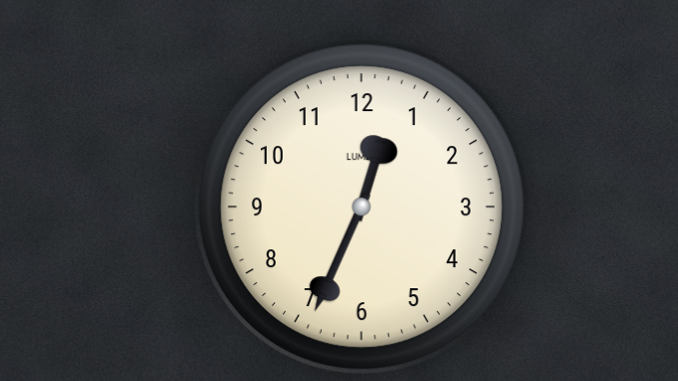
12:34
